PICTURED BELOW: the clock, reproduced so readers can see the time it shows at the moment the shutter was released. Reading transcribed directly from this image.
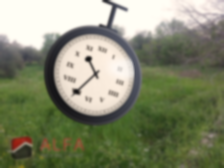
10:35
